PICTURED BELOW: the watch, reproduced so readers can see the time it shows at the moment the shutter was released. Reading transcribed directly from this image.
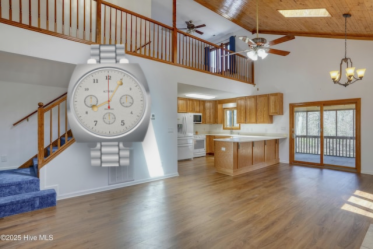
8:05
